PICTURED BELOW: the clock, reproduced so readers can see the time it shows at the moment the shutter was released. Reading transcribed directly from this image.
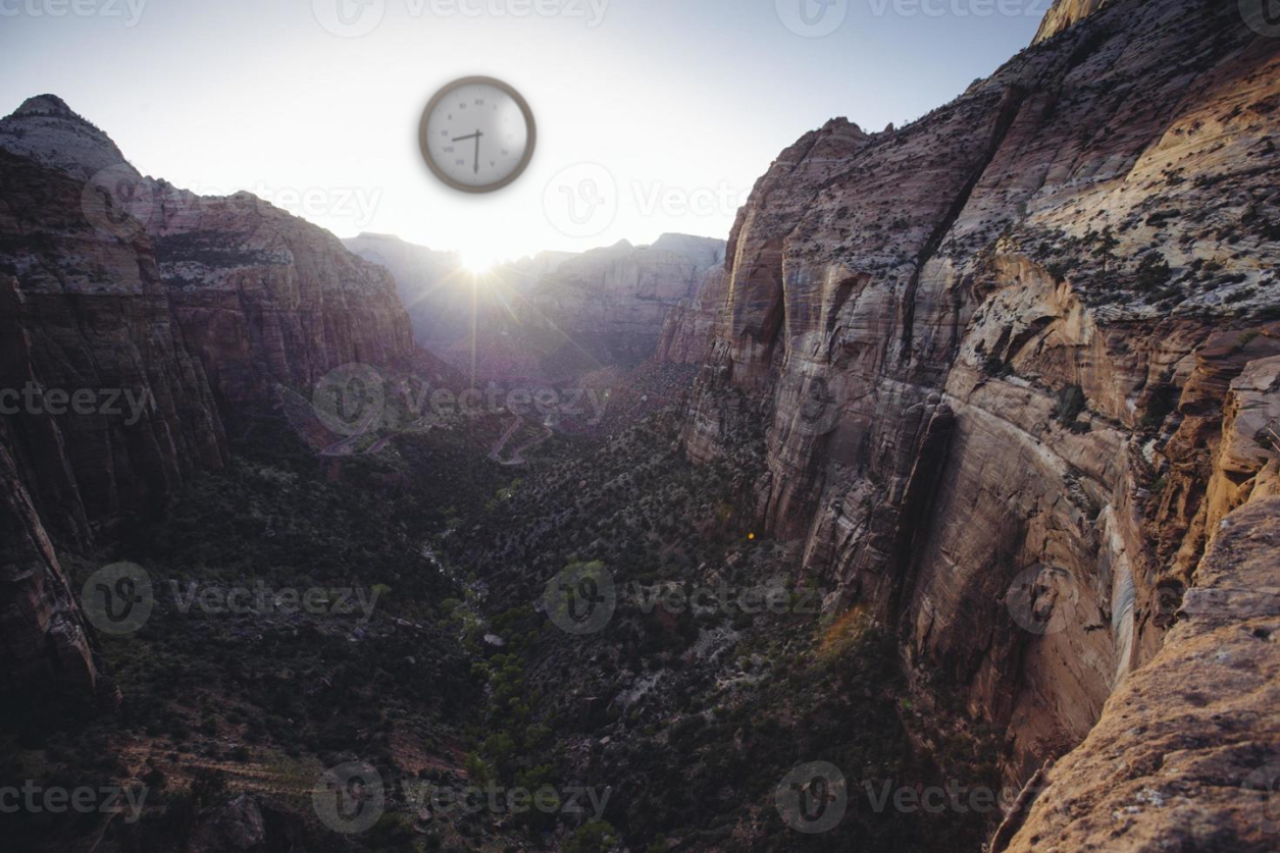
8:30
